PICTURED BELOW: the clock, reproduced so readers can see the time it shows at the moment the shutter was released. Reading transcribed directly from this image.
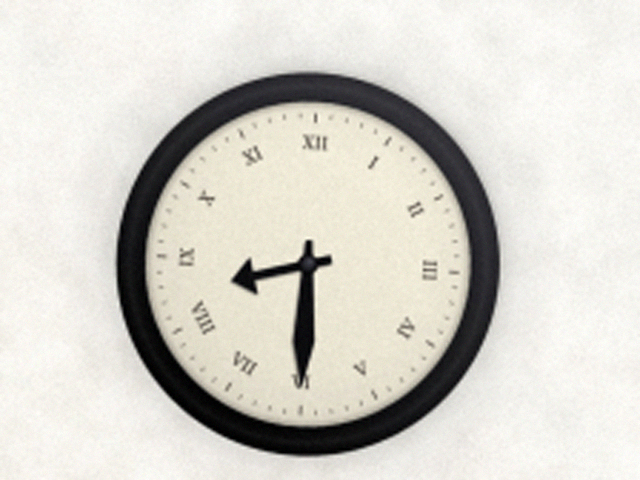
8:30
